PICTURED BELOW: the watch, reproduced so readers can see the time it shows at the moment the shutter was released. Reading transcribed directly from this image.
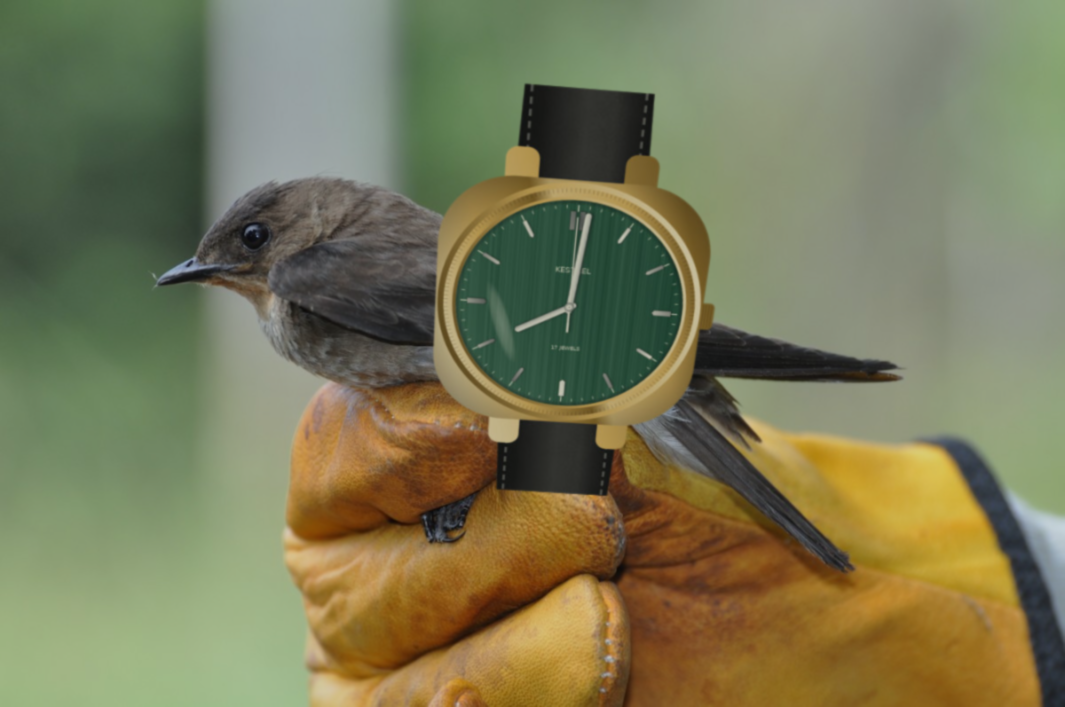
8:01:00
